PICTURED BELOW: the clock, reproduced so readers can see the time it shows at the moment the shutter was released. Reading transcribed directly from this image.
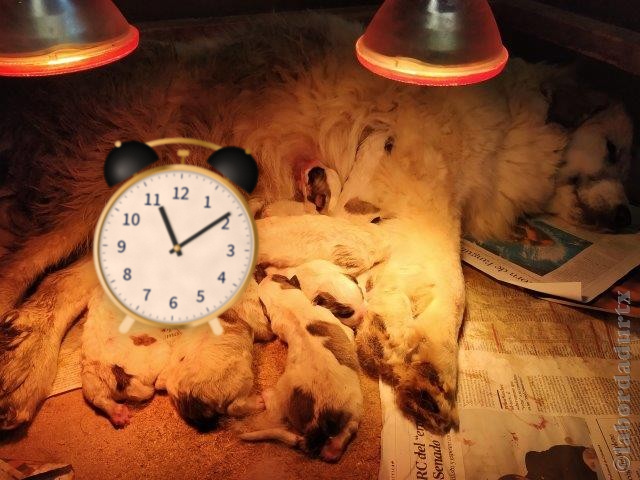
11:09
